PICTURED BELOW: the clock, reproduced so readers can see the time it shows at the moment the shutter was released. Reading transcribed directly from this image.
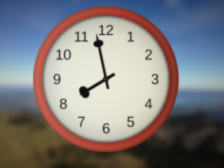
7:58
